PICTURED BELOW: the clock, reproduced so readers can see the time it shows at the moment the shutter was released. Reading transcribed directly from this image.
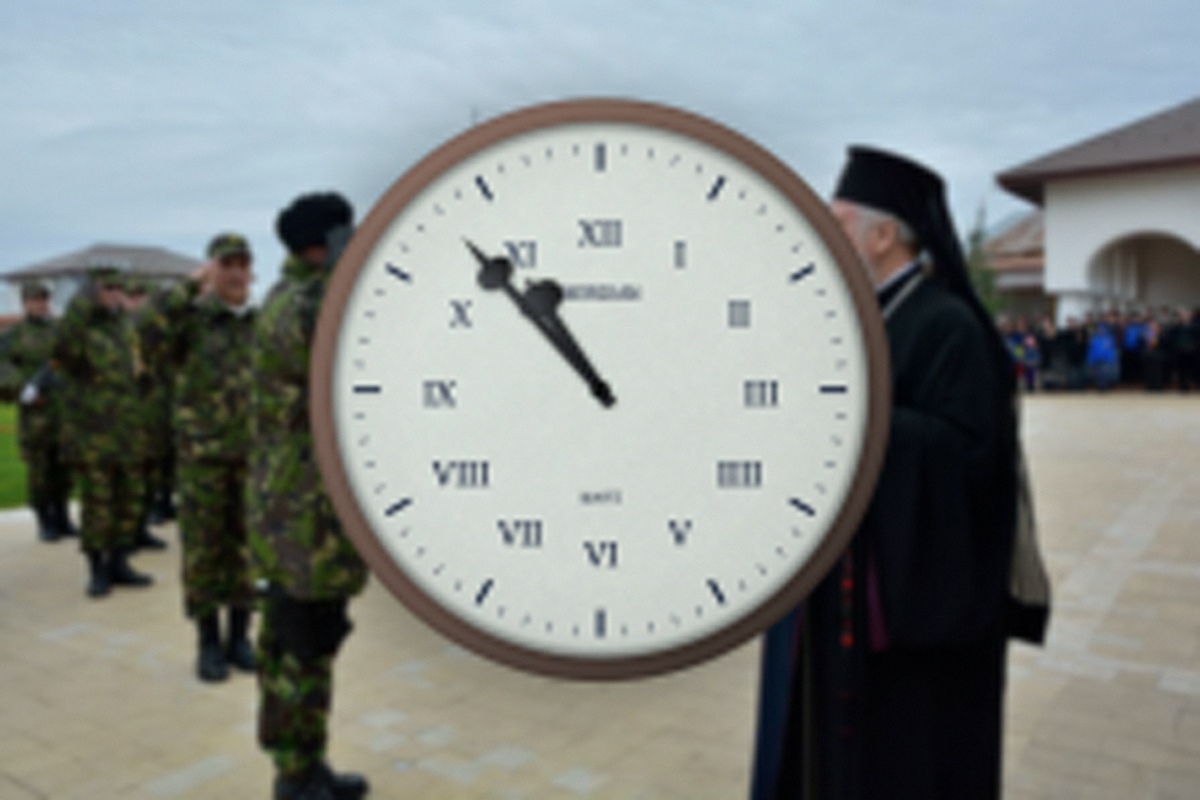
10:53
